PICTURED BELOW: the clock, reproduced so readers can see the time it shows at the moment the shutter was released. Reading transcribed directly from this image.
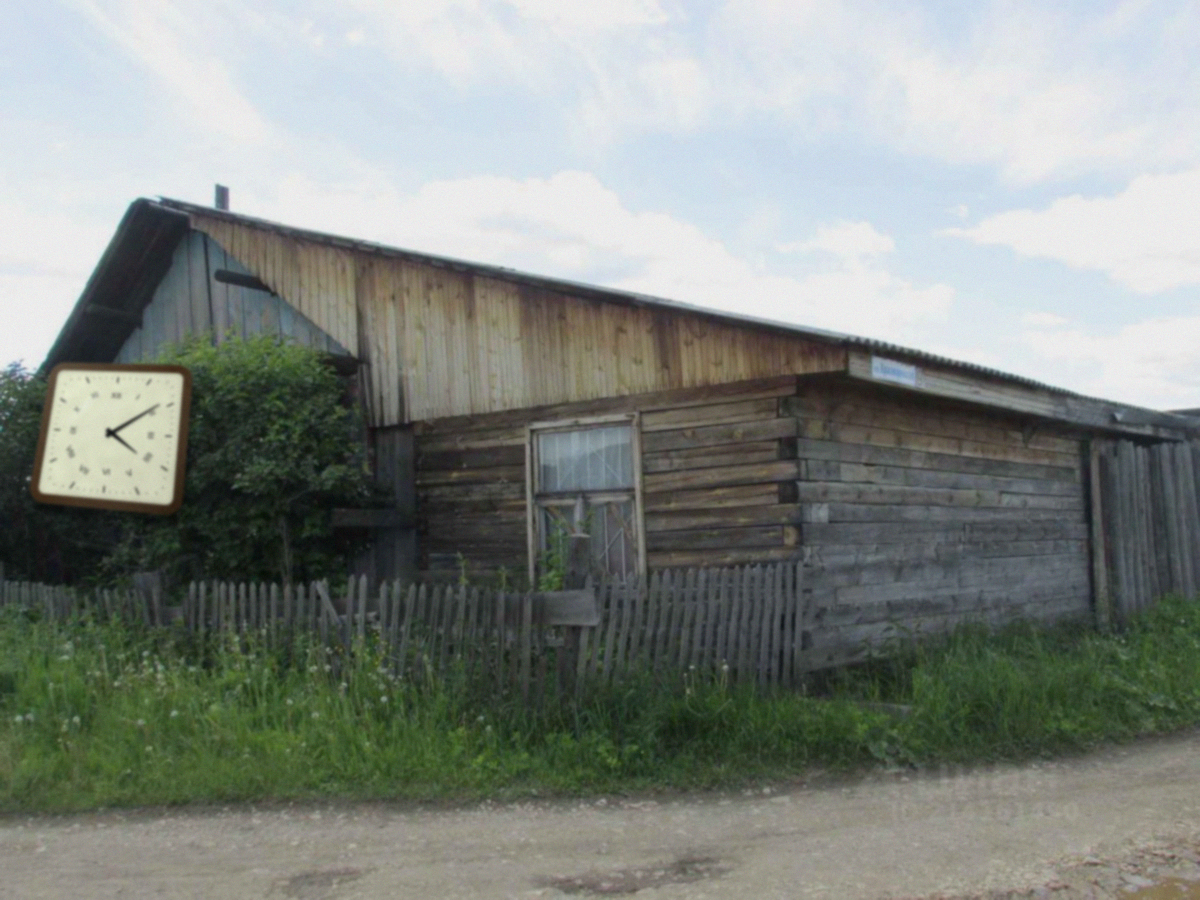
4:09
